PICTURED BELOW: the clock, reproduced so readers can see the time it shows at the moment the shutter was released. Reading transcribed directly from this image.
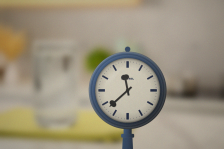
11:38
